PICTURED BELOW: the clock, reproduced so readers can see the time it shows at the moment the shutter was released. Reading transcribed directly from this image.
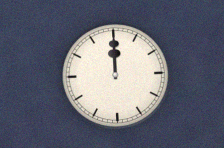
12:00
